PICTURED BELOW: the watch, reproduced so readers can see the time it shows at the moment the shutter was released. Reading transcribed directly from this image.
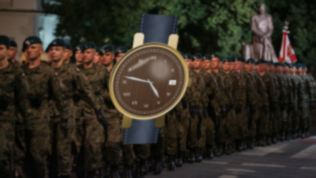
4:47
